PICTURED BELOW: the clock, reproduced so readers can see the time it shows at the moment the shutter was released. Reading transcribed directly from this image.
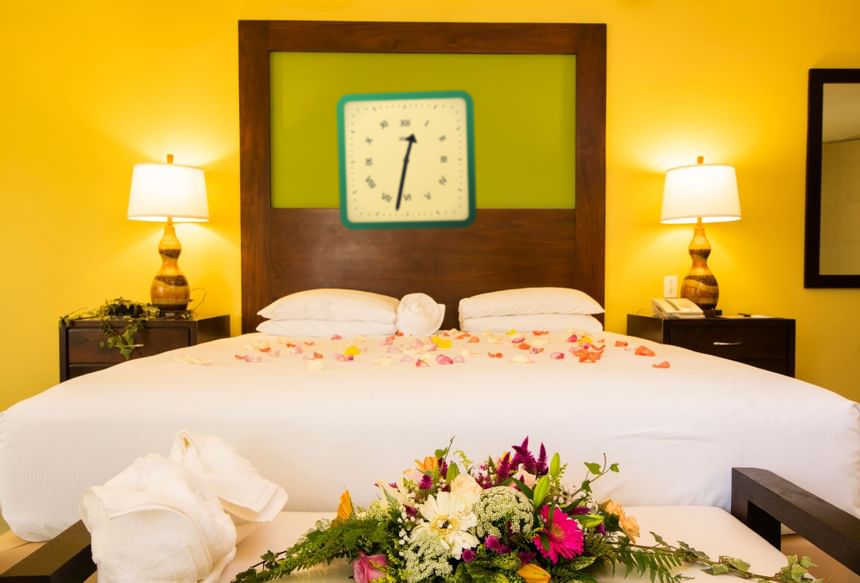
12:32
